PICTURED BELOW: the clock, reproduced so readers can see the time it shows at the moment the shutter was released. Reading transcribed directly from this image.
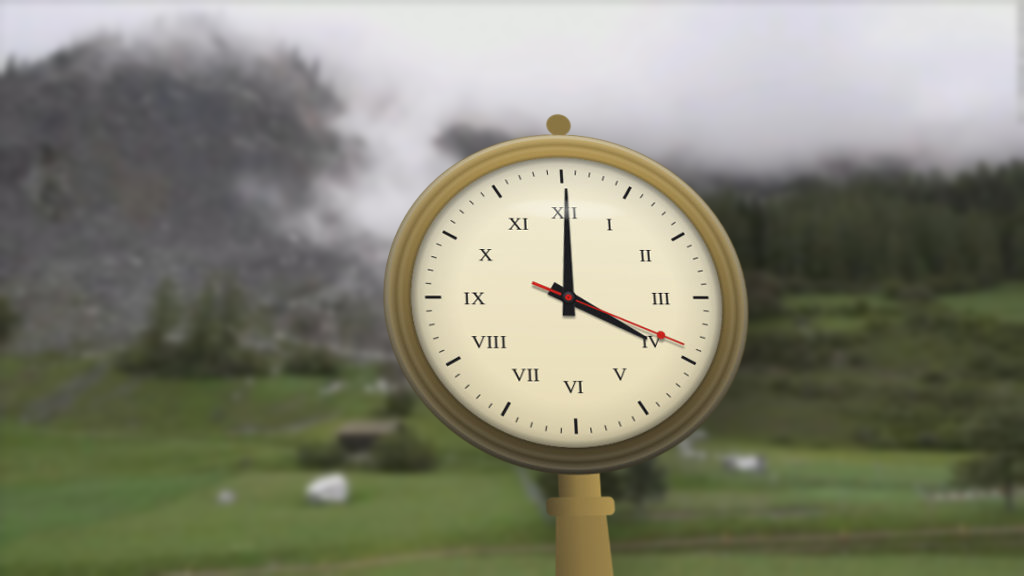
4:00:19
